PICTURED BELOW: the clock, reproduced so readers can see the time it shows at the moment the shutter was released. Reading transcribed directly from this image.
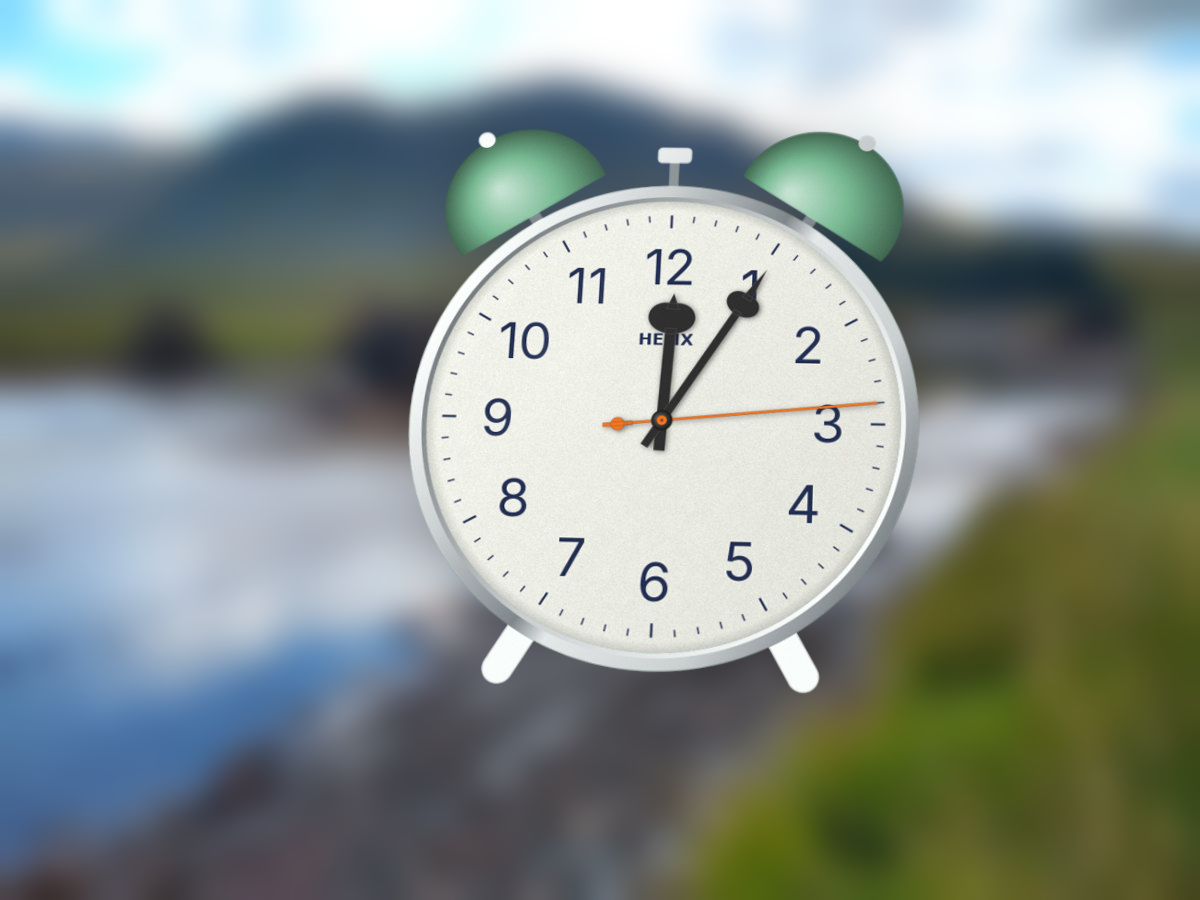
12:05:14
